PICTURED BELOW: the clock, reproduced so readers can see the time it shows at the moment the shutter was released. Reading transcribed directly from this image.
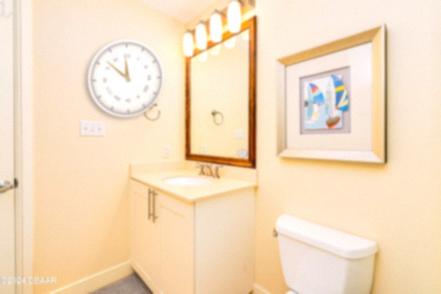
11:52
